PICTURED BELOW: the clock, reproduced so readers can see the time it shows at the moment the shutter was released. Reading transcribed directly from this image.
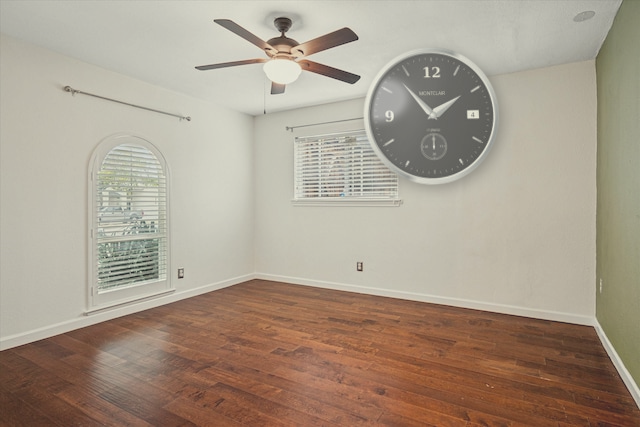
1:53
